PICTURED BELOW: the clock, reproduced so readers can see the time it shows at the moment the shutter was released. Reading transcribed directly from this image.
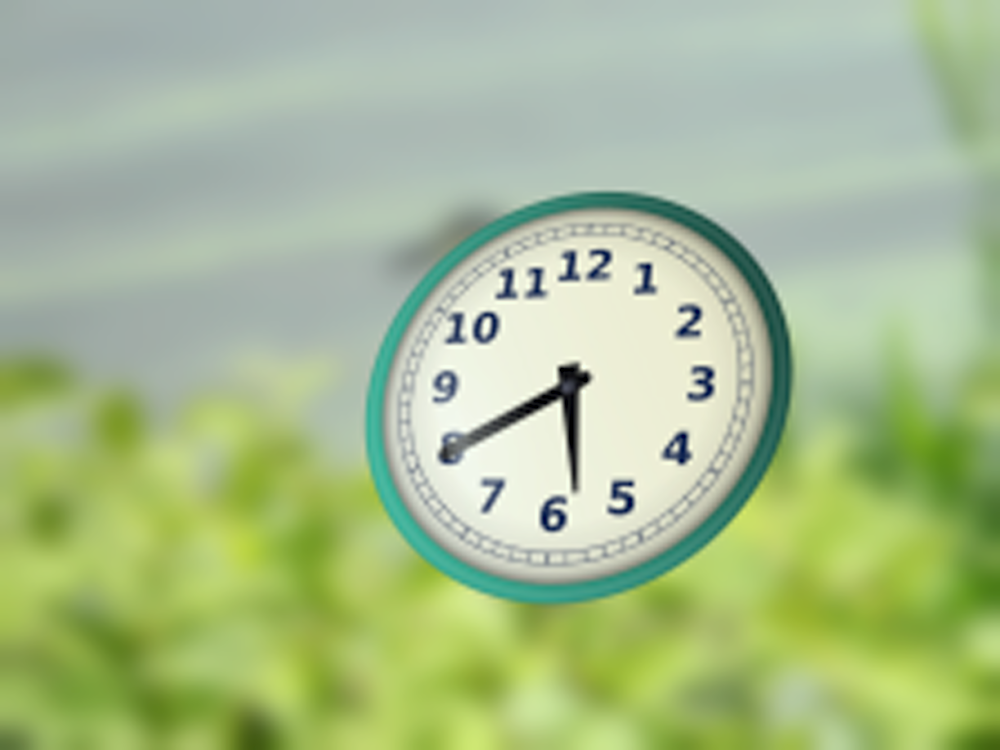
5:40
